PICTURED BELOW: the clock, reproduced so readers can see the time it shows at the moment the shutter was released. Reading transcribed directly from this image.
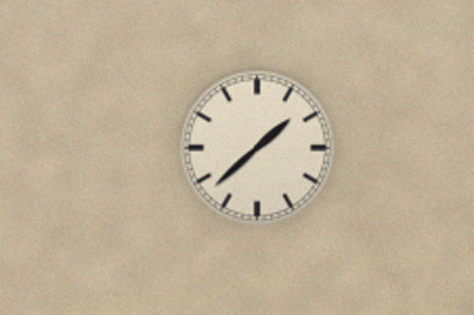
1:38
